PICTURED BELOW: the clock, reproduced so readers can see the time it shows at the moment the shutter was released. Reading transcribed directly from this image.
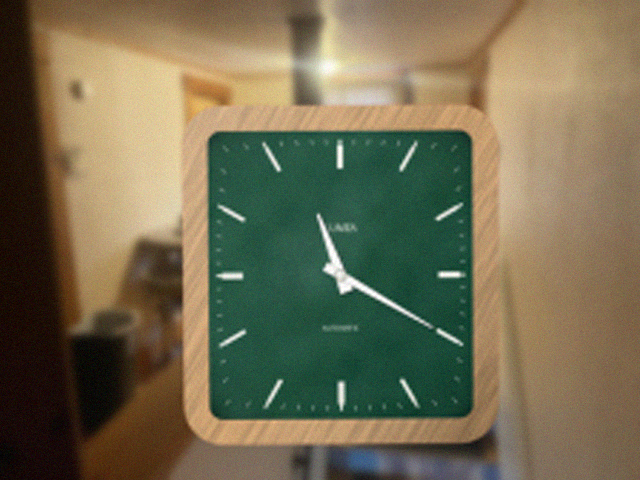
11:20
